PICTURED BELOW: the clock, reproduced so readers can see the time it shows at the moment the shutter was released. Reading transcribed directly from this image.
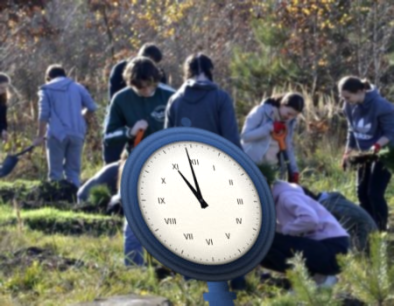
10:59
